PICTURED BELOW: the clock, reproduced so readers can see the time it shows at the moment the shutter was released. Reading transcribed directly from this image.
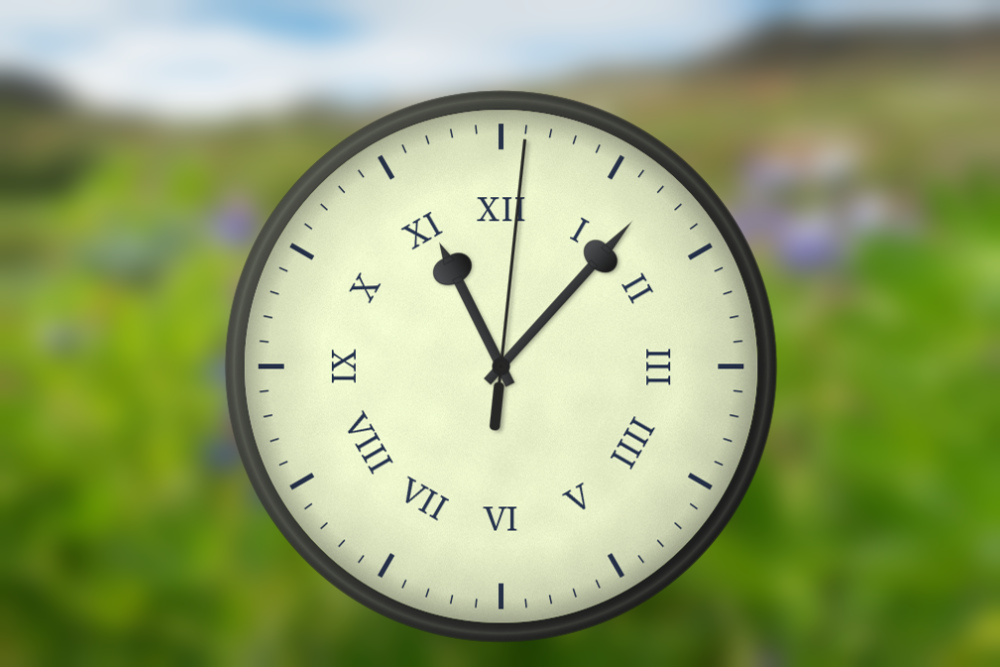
11:07:01
